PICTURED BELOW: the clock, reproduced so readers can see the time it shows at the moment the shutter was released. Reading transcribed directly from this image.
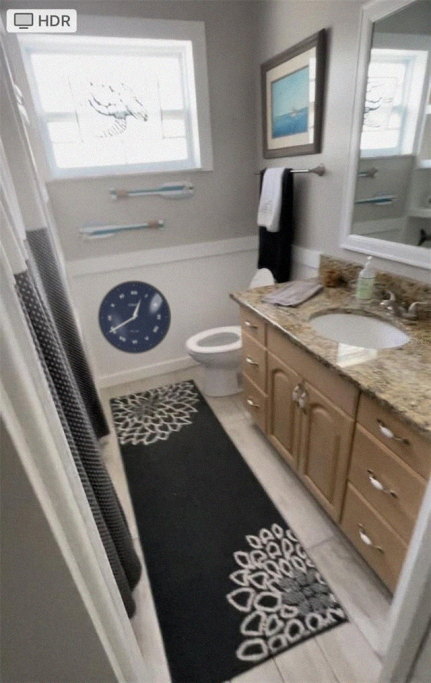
12:40
